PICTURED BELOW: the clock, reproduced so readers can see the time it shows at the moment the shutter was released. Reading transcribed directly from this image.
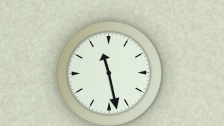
11:28
